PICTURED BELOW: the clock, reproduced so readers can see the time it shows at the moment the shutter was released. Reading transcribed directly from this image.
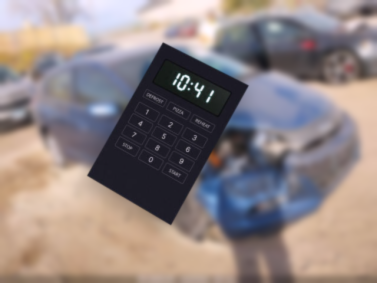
10:41
